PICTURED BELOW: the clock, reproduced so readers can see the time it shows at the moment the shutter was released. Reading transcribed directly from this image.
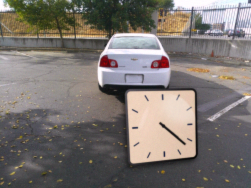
4:22
